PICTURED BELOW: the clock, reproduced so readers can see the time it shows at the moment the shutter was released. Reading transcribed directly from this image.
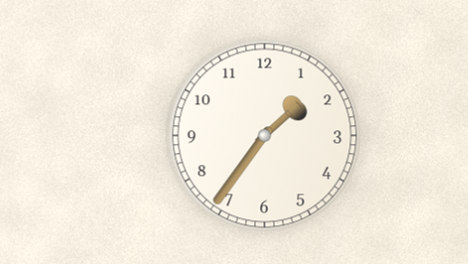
1:36
